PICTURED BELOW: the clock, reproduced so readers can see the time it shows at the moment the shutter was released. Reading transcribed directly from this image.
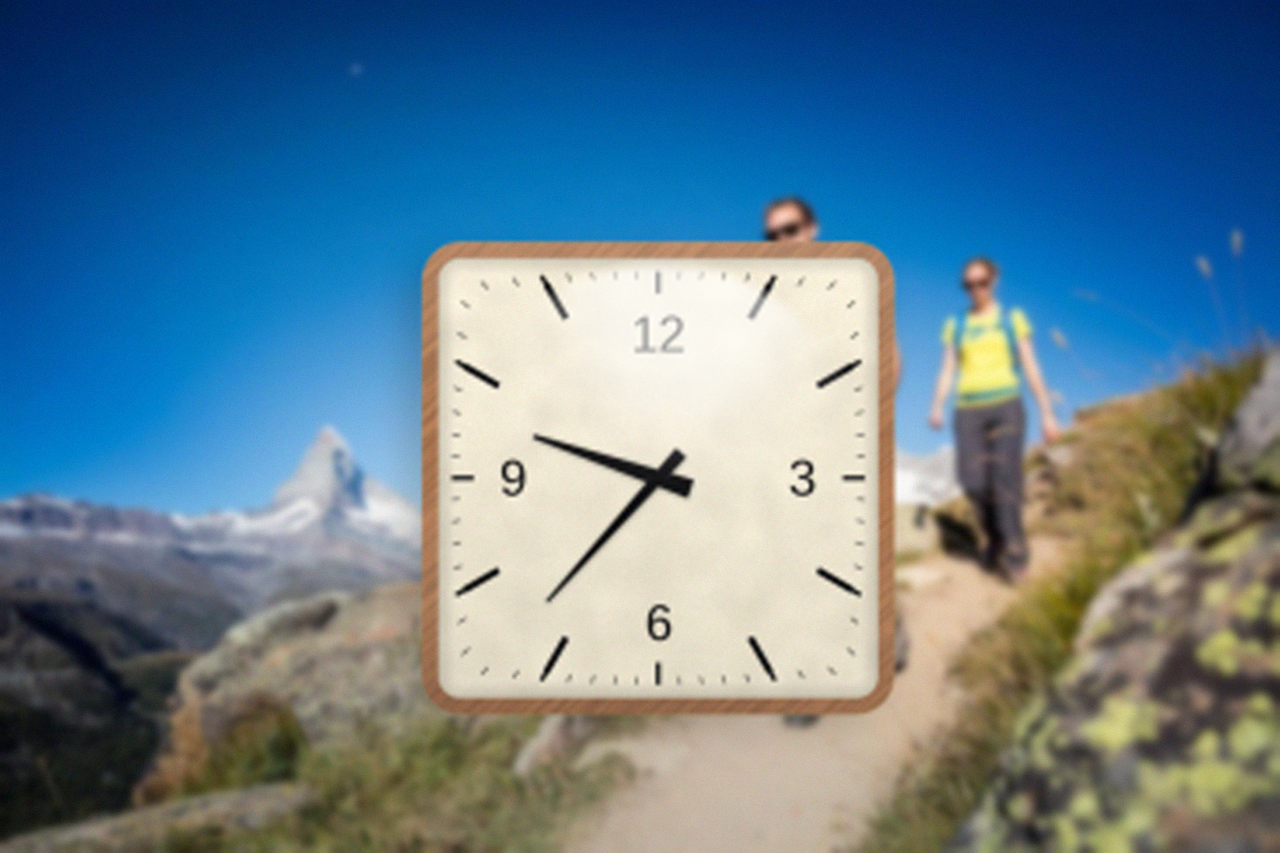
9:37
